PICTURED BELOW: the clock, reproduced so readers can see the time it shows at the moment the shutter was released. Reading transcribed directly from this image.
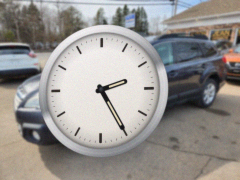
2:25
